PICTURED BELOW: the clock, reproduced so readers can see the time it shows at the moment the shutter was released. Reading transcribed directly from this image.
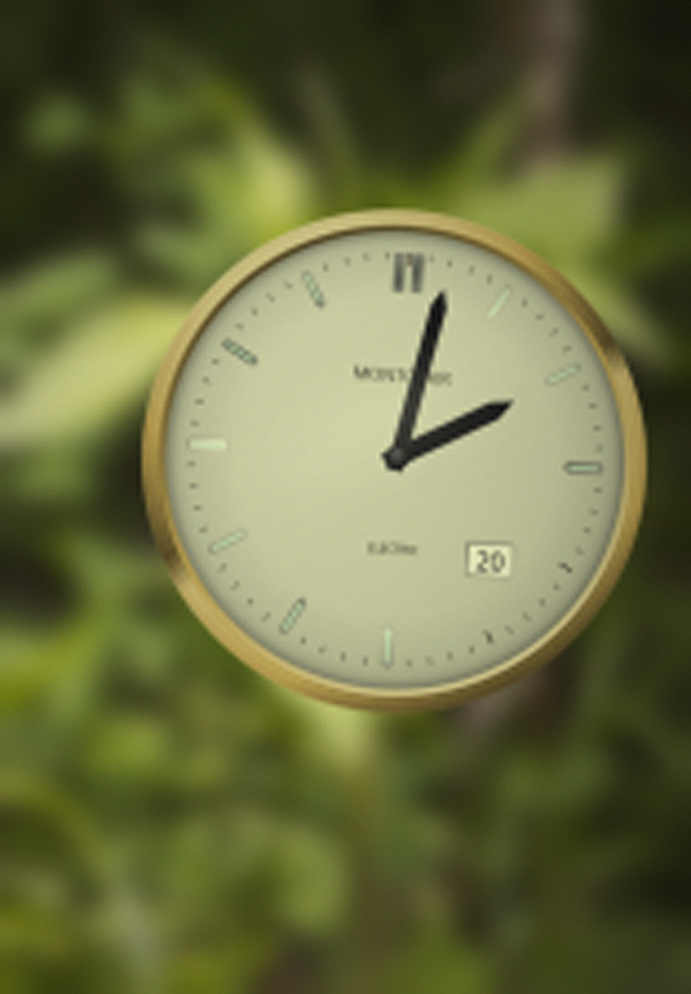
2:02
